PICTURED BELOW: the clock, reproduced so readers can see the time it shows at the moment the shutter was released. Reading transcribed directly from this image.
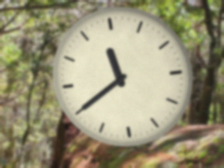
11:40
